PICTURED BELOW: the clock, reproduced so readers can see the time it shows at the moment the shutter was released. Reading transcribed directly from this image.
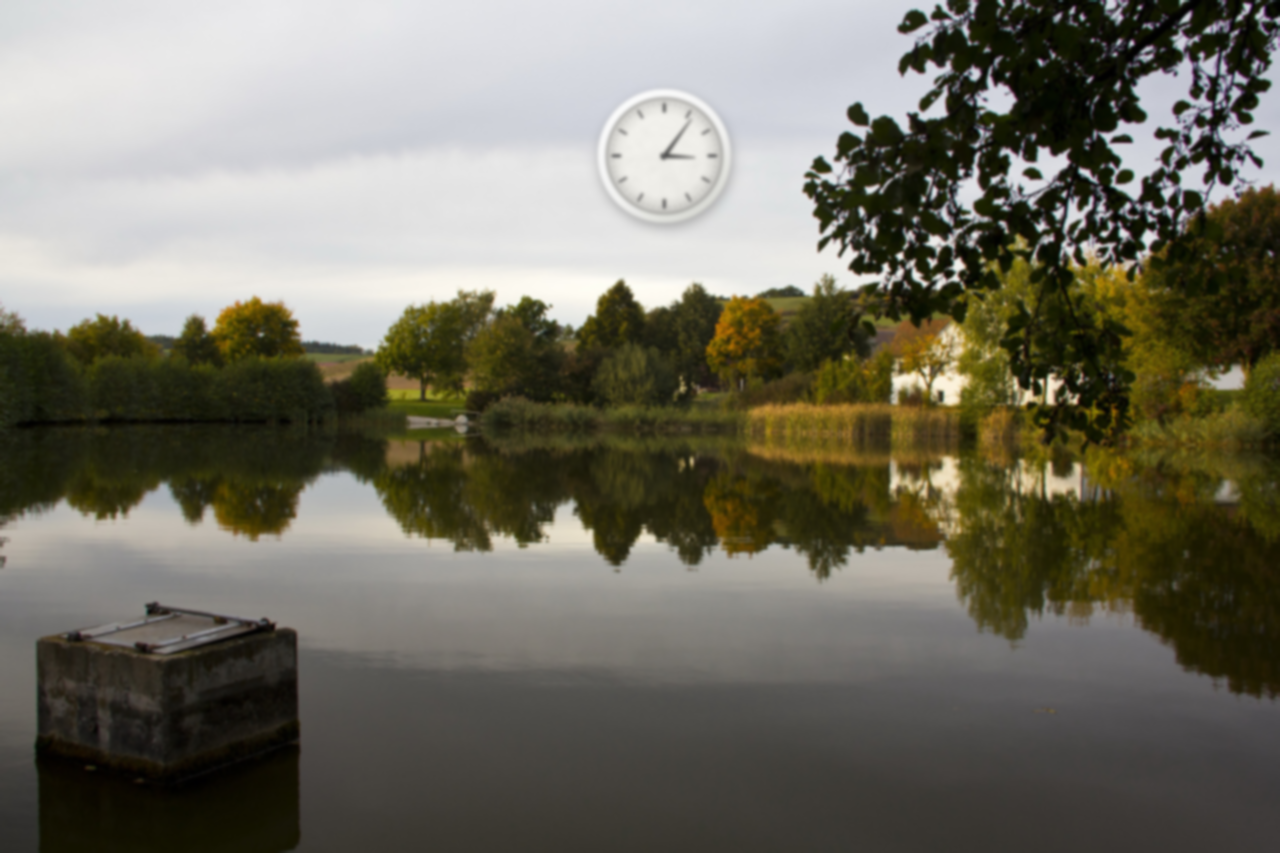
3:06
